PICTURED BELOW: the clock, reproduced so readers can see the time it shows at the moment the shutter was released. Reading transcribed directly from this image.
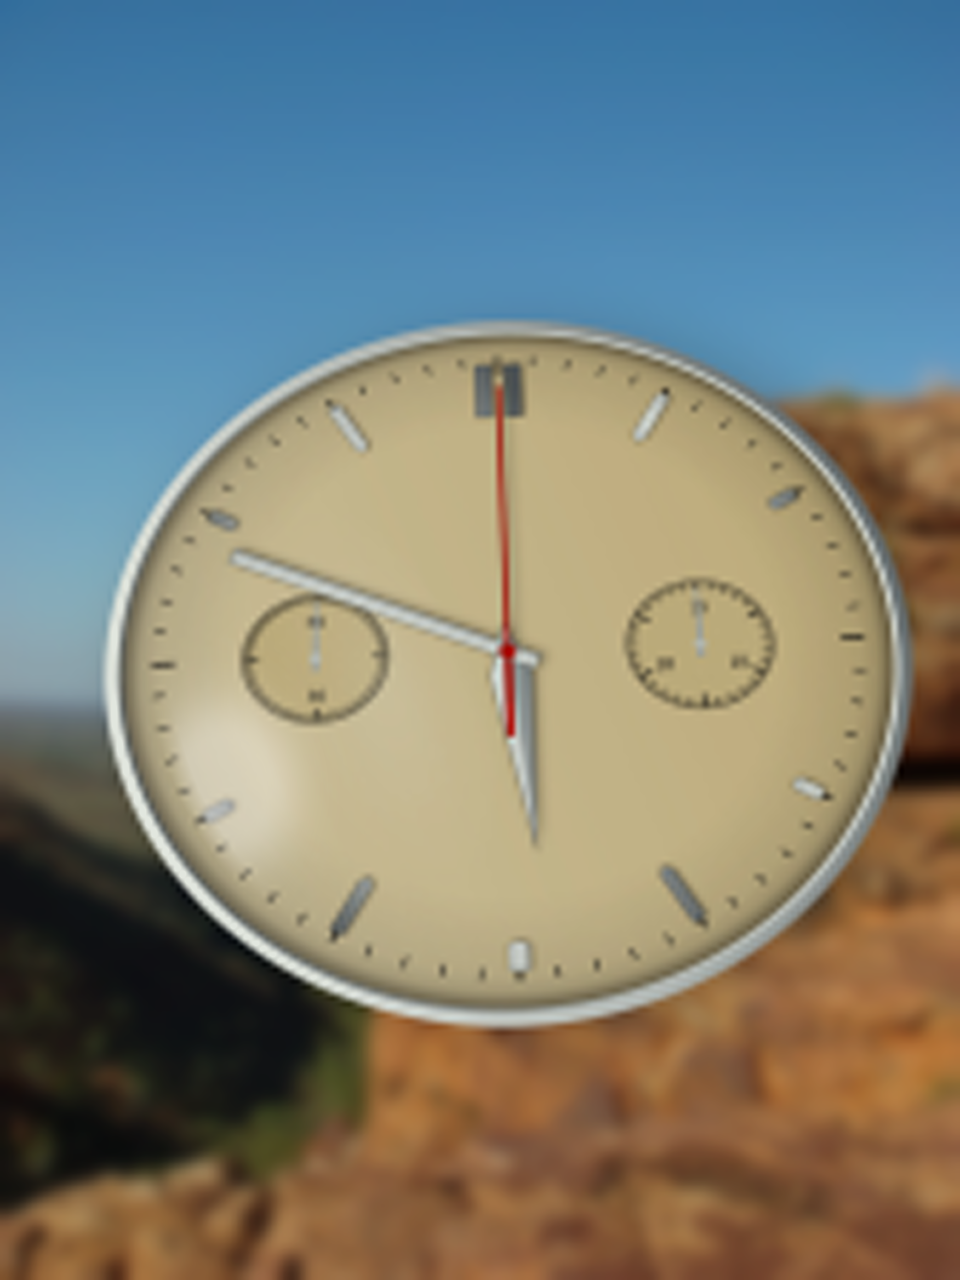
5:49
